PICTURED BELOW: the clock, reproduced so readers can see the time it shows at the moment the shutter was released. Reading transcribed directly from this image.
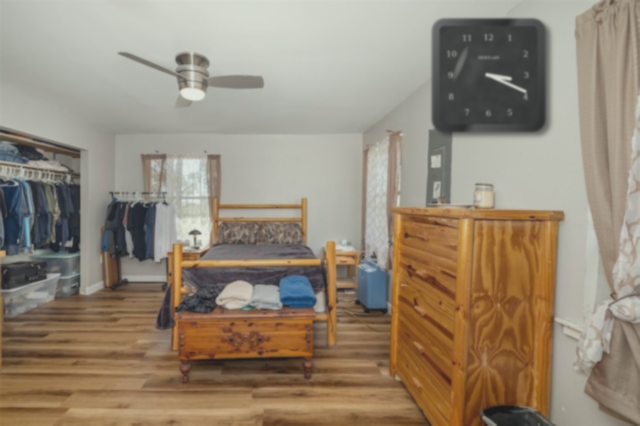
3:19
